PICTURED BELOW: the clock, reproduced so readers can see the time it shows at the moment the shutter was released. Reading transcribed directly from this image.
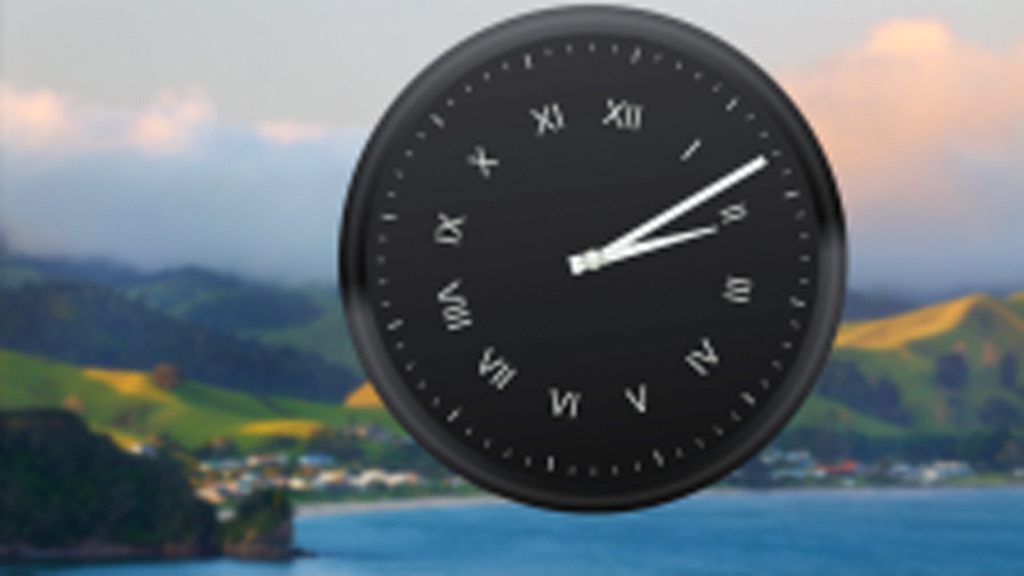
2:08
